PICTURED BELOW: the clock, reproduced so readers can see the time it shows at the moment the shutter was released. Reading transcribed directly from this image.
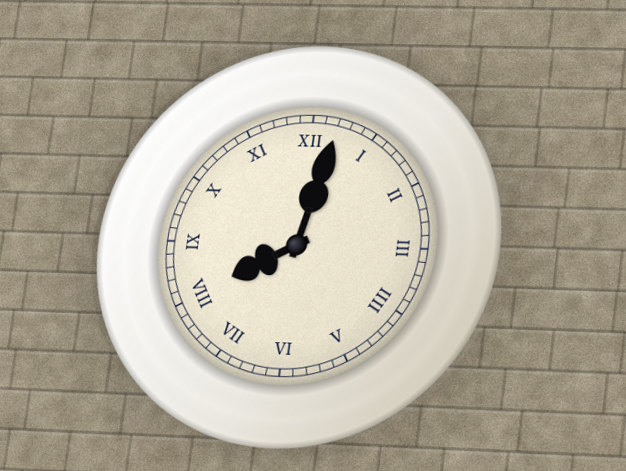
8:02
